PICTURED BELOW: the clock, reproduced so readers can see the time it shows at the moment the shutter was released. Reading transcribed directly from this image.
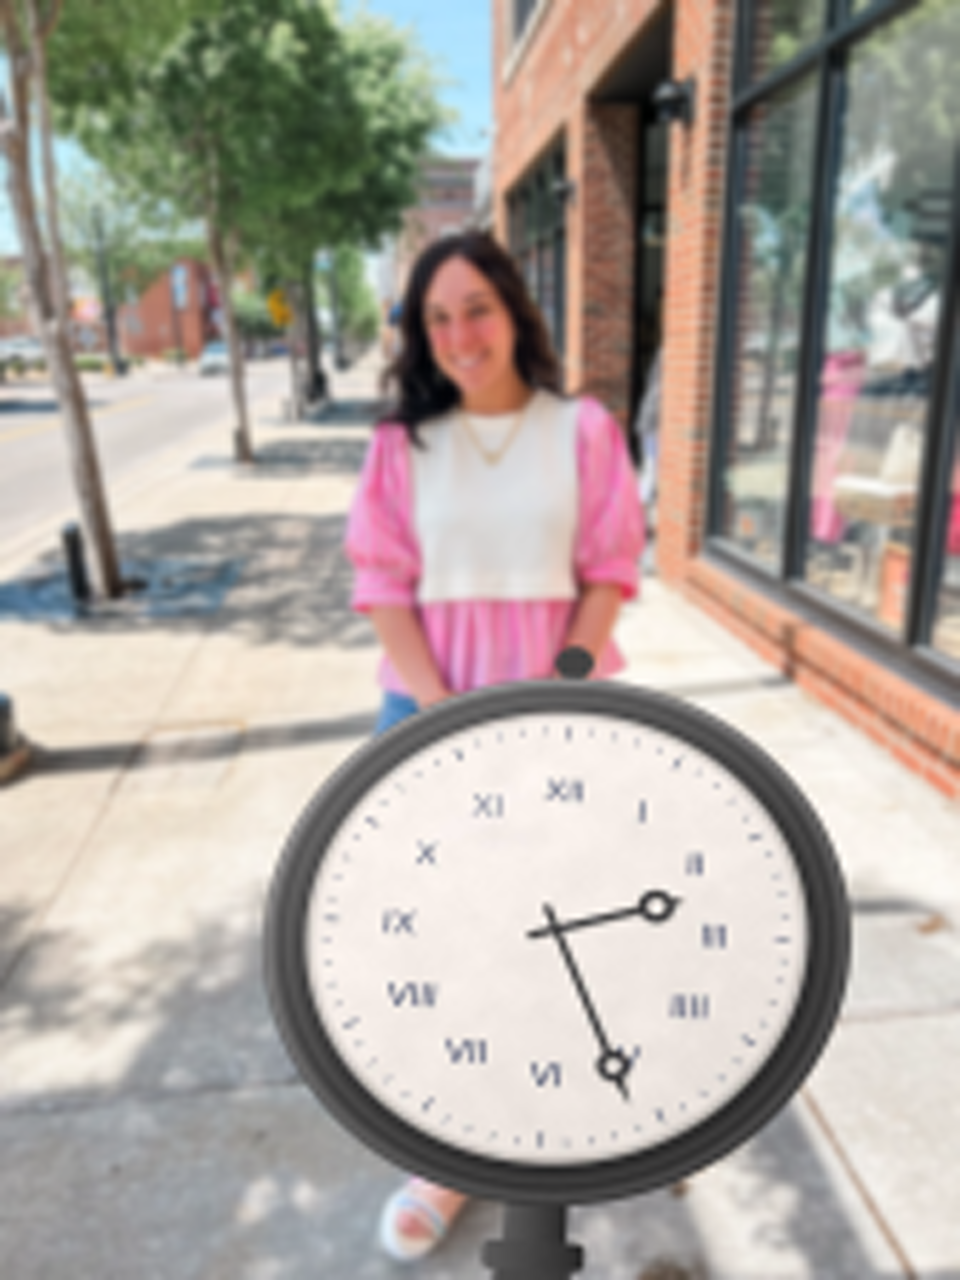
2:26
